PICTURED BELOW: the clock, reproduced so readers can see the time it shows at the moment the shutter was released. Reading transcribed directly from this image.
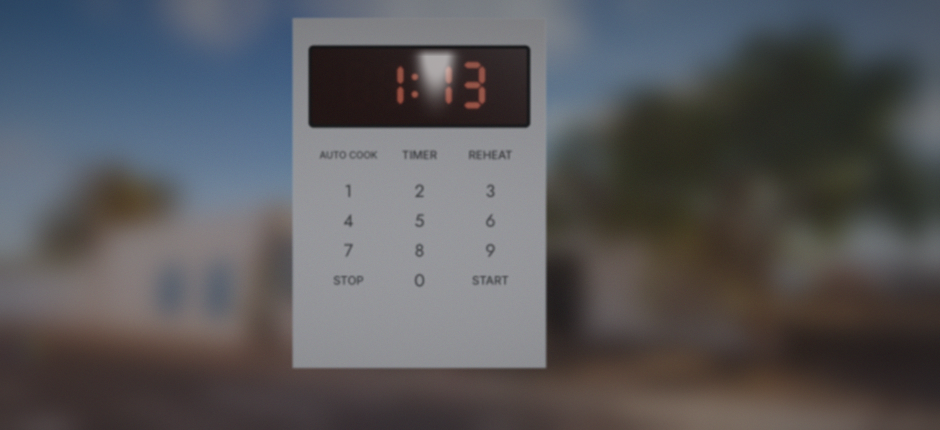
1:13
